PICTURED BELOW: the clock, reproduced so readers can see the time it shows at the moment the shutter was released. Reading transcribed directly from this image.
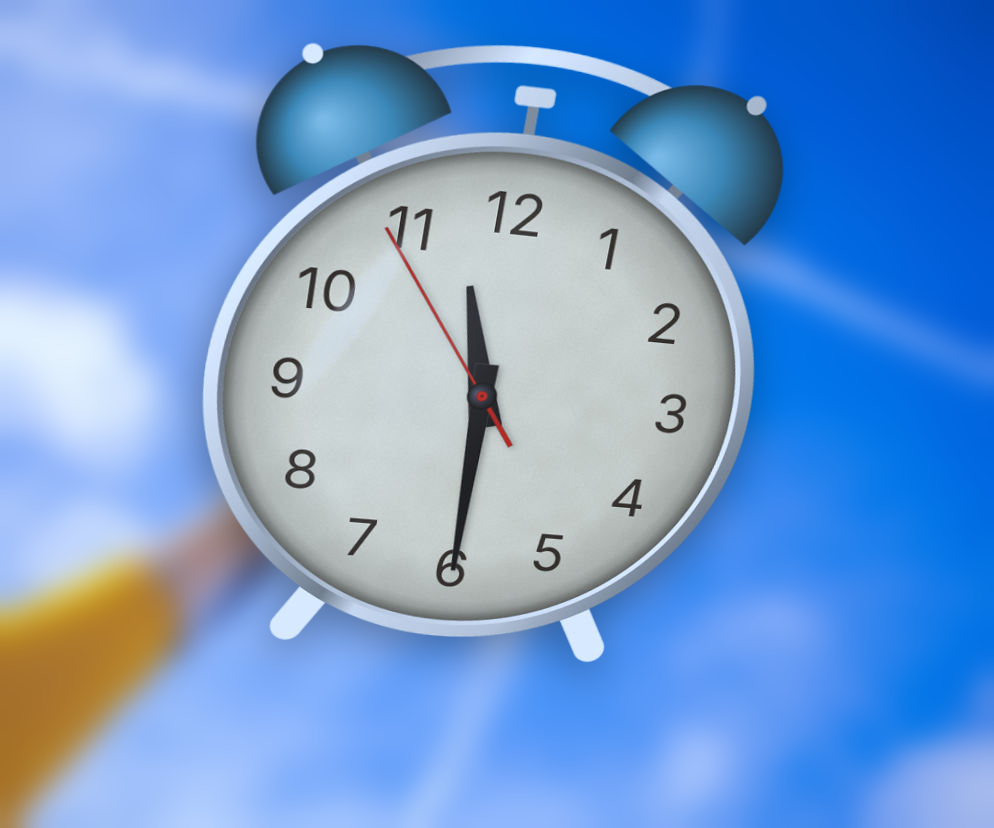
11:29:54
